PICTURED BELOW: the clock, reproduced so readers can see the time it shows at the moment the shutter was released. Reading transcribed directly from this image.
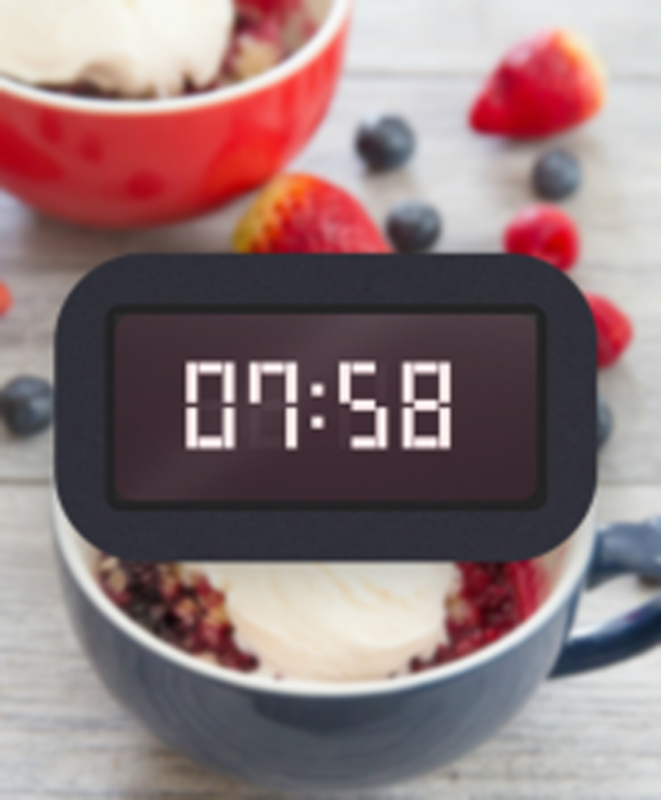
7:58
